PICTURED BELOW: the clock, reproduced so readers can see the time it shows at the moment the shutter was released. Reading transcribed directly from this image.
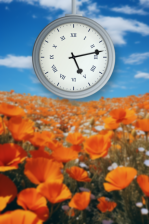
5:13
